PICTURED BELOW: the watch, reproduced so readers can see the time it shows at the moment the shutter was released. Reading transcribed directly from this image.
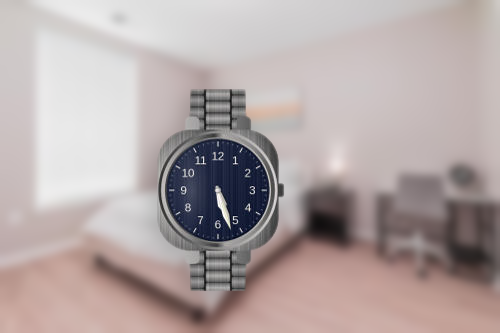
5:27
